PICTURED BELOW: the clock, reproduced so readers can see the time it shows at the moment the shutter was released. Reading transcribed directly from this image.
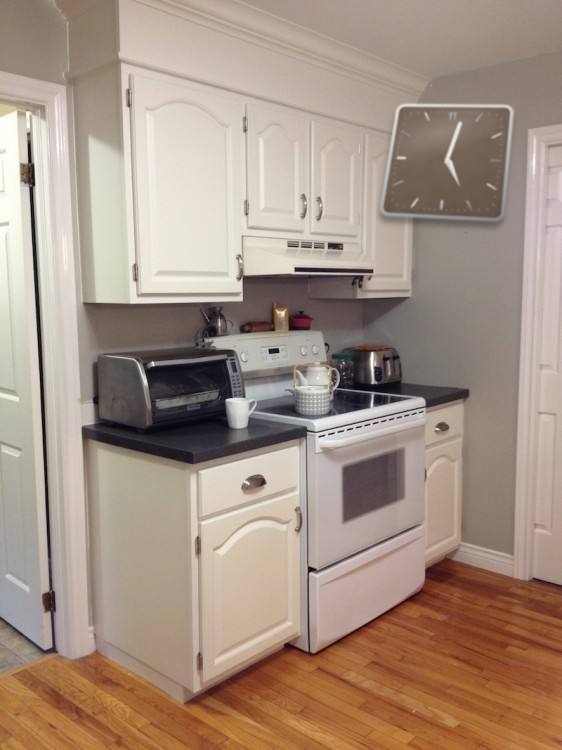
5:02
